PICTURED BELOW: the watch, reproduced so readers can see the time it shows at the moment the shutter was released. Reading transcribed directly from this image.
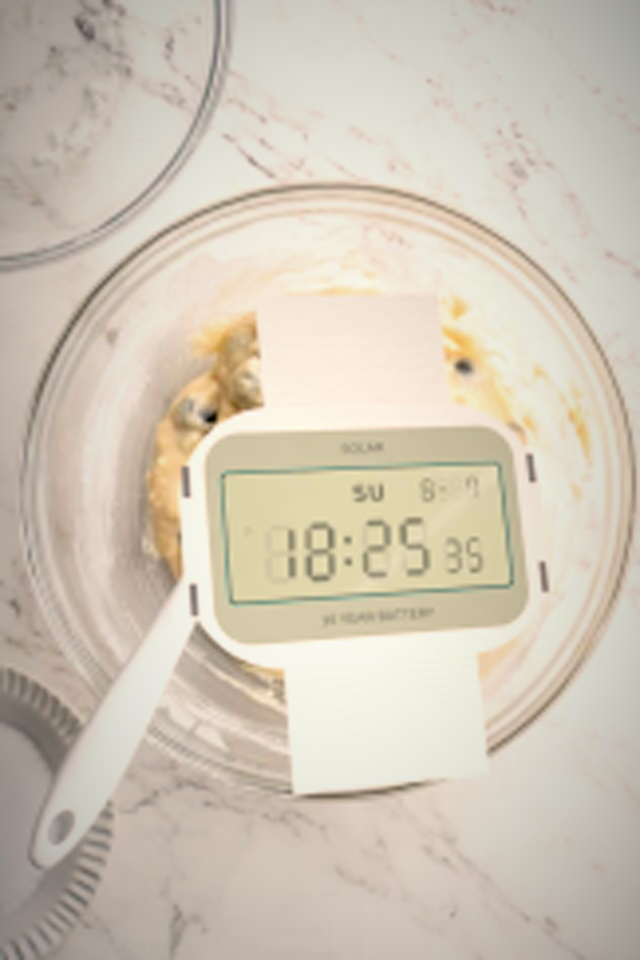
18:25:35
